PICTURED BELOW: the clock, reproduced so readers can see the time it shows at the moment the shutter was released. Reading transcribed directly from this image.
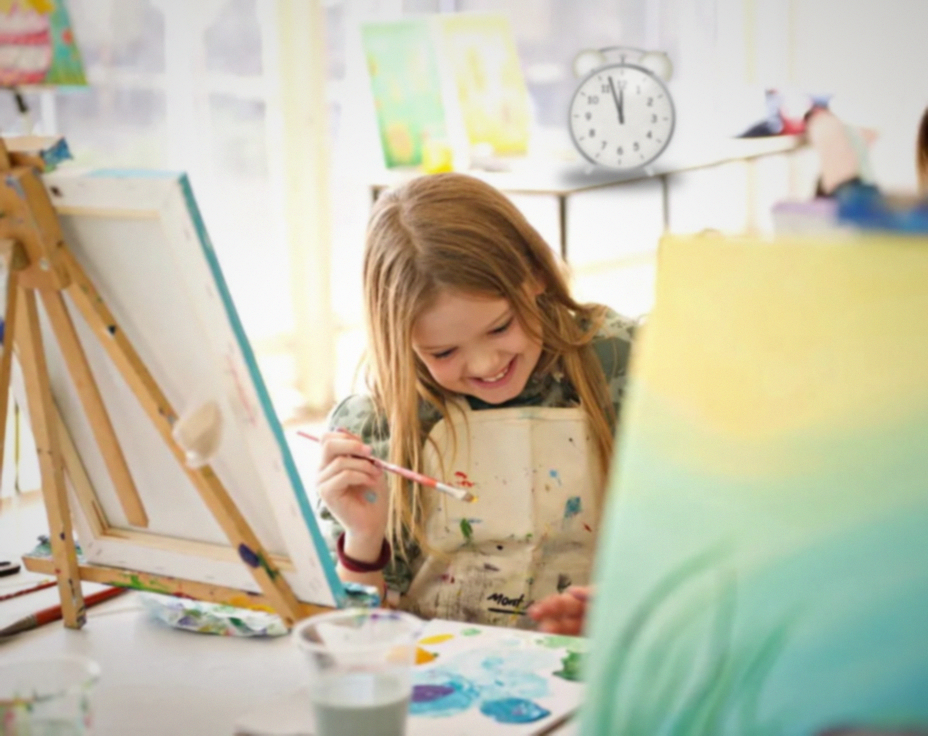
11:57
